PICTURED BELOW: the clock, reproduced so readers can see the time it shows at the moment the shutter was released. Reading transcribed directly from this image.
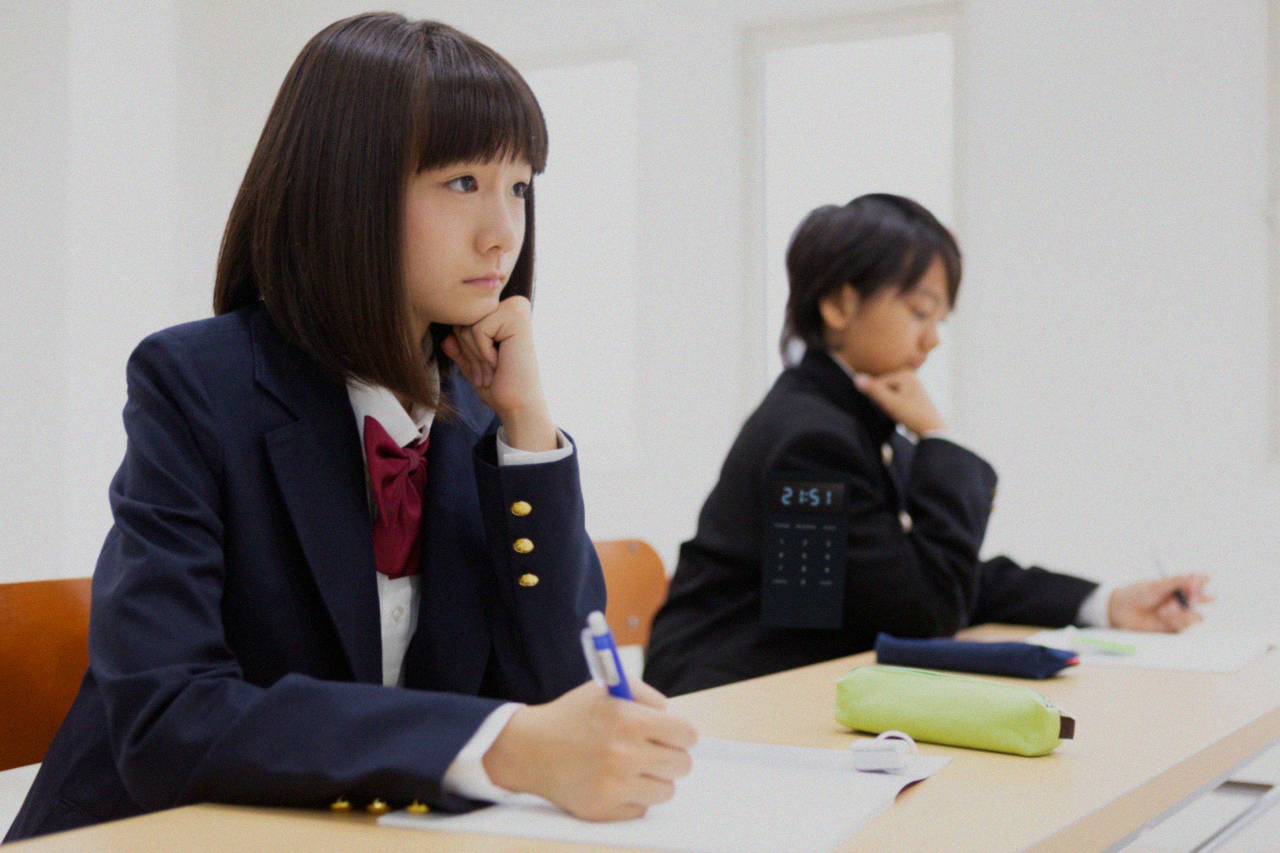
21:51
